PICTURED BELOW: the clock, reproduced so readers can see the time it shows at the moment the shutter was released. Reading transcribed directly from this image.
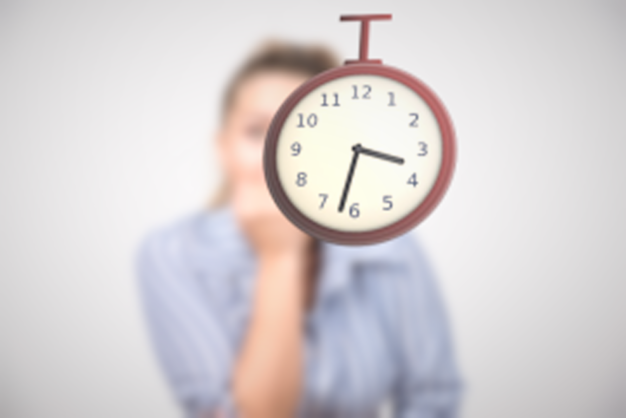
3:32
